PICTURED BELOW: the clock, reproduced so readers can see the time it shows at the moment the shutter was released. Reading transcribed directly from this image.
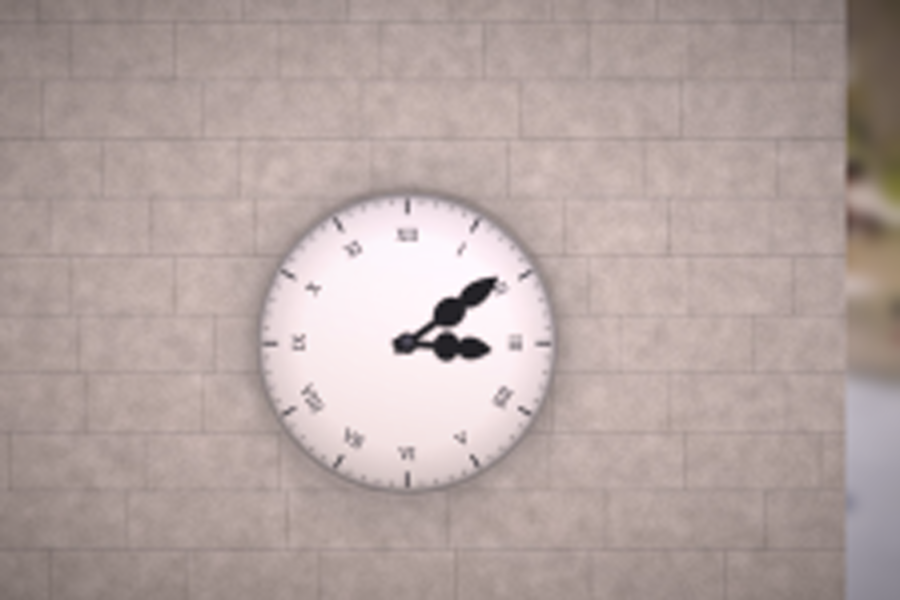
3:09
